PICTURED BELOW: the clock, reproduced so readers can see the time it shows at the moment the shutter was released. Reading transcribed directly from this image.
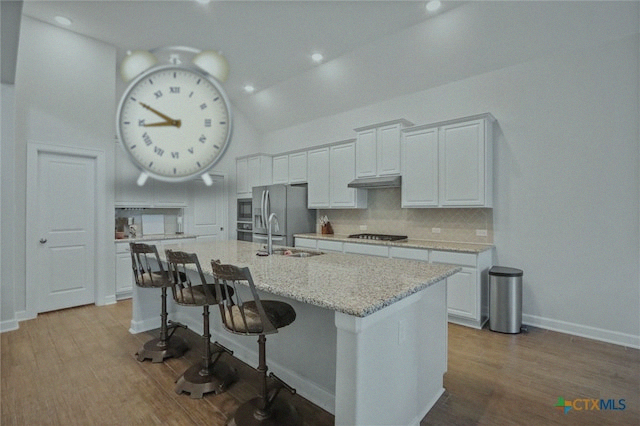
8:50
